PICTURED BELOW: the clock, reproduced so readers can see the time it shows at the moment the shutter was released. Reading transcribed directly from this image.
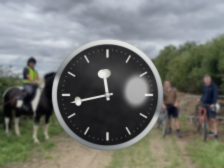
11:43
